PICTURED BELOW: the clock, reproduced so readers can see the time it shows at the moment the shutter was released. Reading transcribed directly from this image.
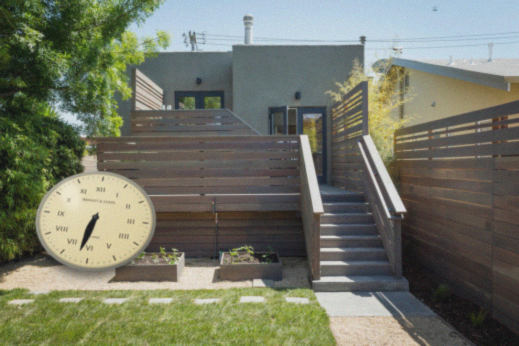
6:32
